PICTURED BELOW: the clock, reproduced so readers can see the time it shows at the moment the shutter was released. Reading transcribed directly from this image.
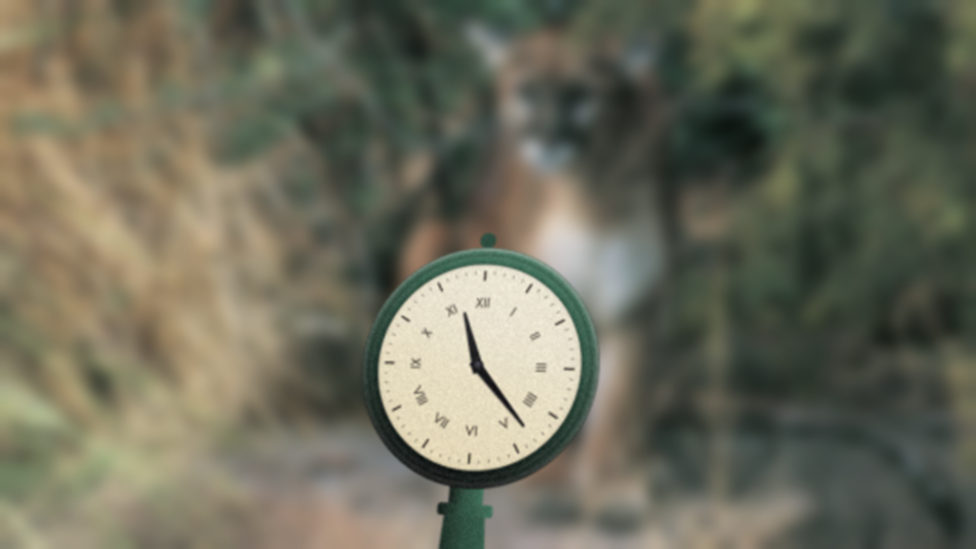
11:23
